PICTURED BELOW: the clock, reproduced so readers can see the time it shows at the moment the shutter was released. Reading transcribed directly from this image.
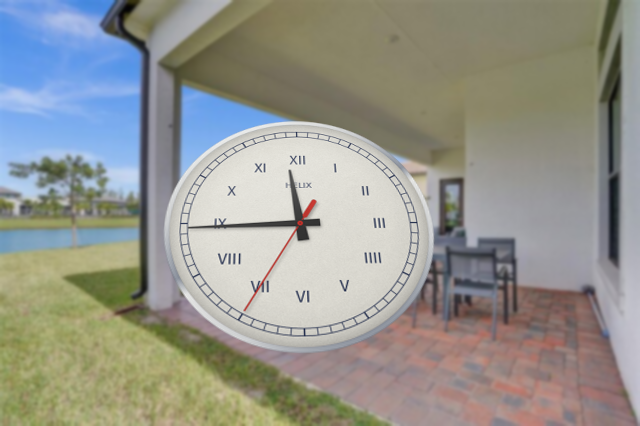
11:44:35
